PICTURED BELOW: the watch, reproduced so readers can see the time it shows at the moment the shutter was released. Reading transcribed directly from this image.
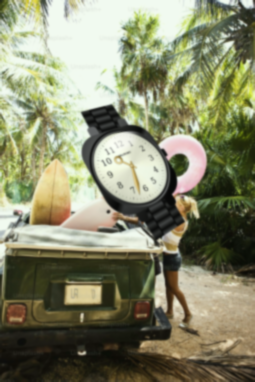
10:33
